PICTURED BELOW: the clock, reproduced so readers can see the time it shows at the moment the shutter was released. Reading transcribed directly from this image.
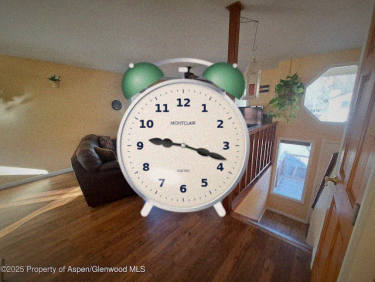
9:18
